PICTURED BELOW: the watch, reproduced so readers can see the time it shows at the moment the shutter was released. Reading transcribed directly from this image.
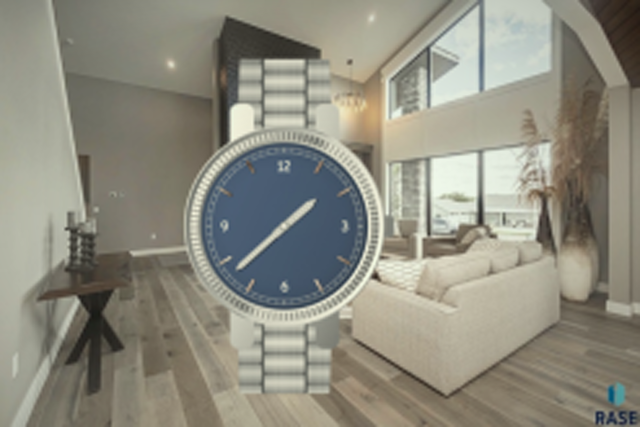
1:38
